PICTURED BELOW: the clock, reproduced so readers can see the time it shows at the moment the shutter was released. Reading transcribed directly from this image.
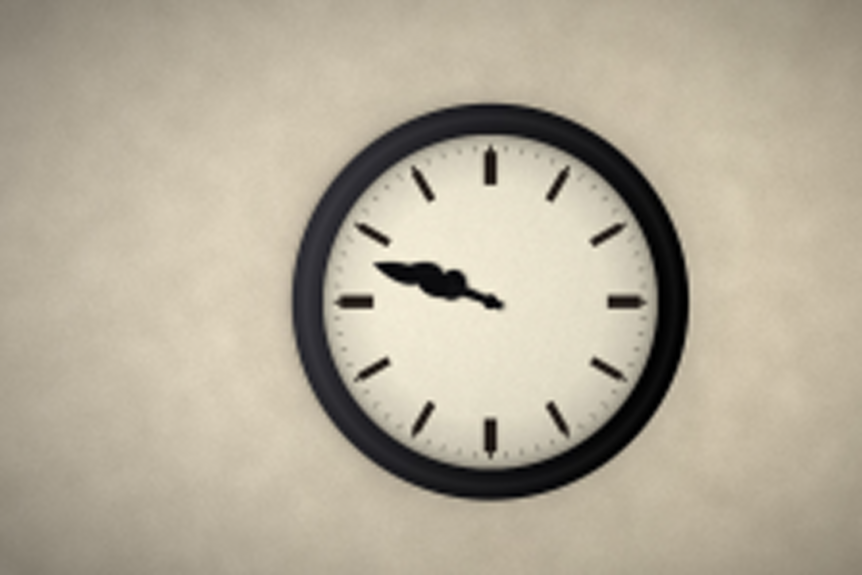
9:48
